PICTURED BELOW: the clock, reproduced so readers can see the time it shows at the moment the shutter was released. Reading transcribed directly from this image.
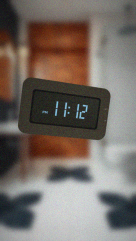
11:12
